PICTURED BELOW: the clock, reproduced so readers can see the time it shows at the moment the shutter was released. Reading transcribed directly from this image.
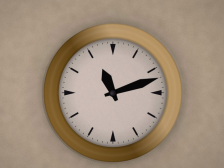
11:12
